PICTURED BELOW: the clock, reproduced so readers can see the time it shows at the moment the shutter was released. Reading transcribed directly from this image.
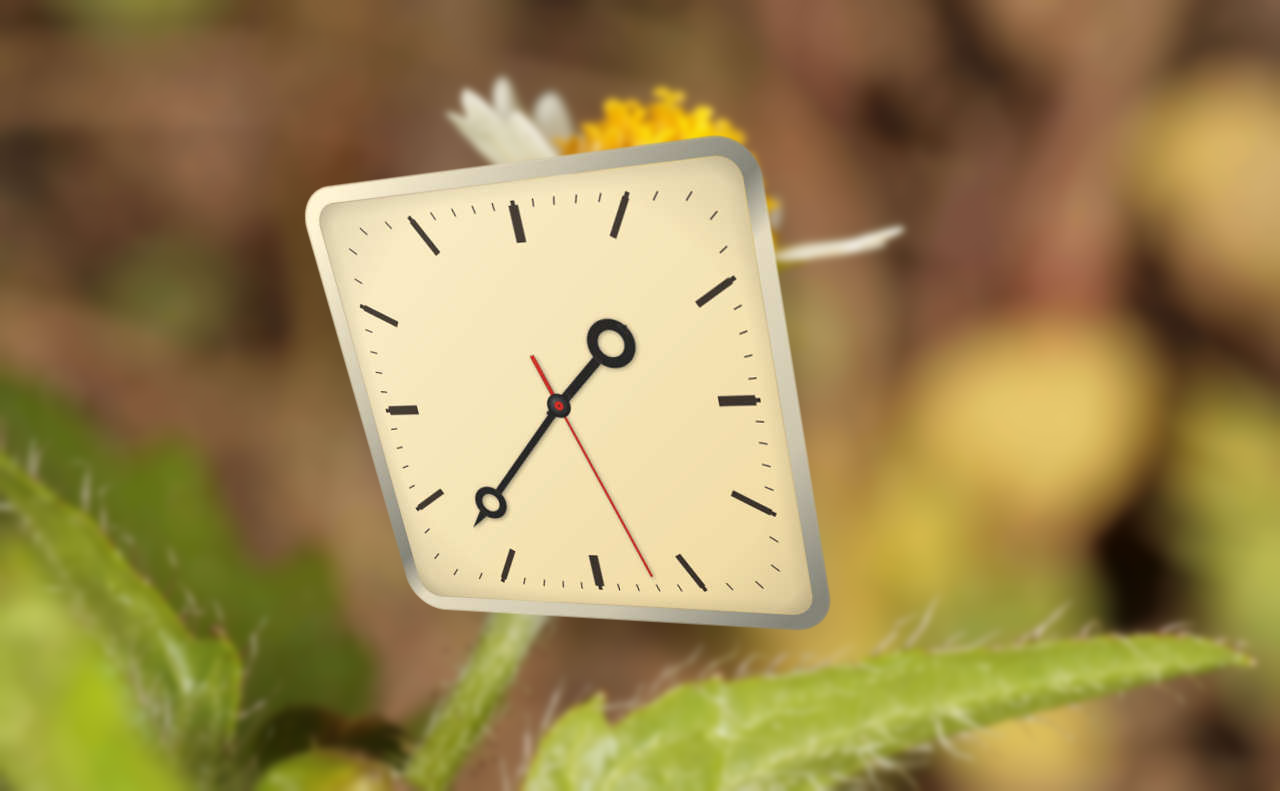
1:37:27
